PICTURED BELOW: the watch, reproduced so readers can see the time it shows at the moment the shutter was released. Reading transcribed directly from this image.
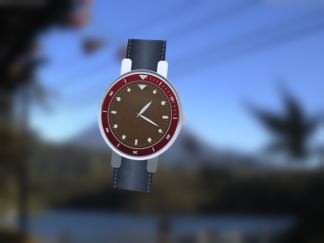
1:19
